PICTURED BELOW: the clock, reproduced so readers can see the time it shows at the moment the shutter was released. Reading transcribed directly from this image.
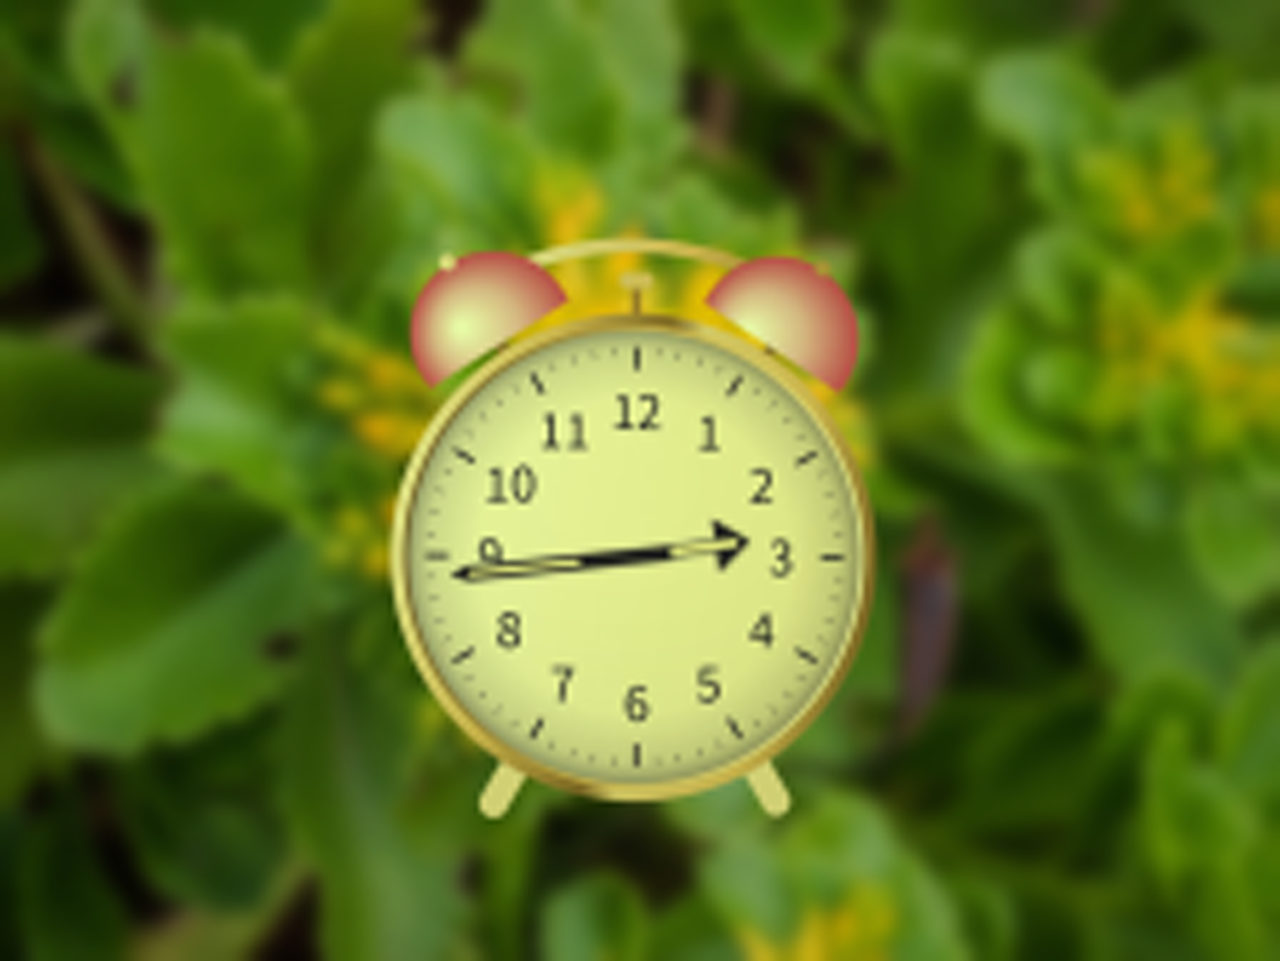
2:44
